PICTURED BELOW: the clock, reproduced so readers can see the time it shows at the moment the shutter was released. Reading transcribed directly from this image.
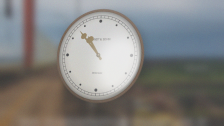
10:53
